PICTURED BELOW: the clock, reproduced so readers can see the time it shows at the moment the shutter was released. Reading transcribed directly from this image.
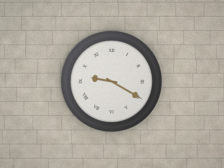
9:20
